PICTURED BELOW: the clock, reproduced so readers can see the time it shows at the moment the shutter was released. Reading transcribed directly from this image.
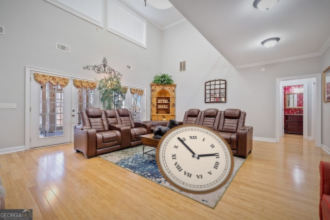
2:54
